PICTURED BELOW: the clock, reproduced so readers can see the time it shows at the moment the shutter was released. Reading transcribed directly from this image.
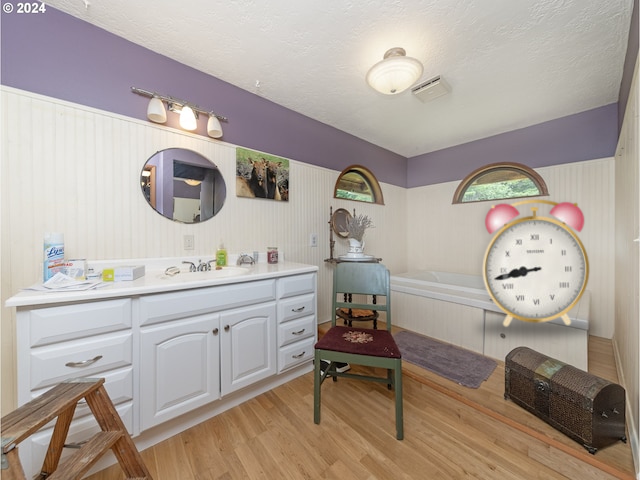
8:43
